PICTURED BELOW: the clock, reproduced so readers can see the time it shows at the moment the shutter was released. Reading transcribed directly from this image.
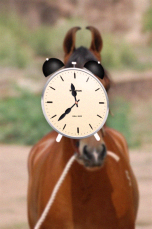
11:38
